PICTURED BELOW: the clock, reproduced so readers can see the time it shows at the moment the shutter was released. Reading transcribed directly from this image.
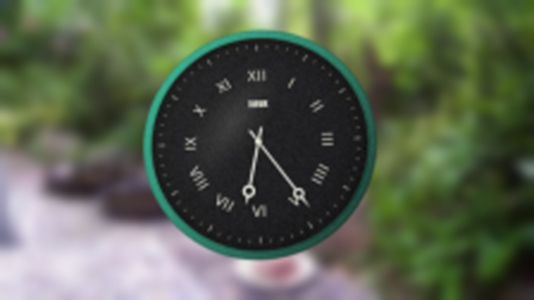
6:24
